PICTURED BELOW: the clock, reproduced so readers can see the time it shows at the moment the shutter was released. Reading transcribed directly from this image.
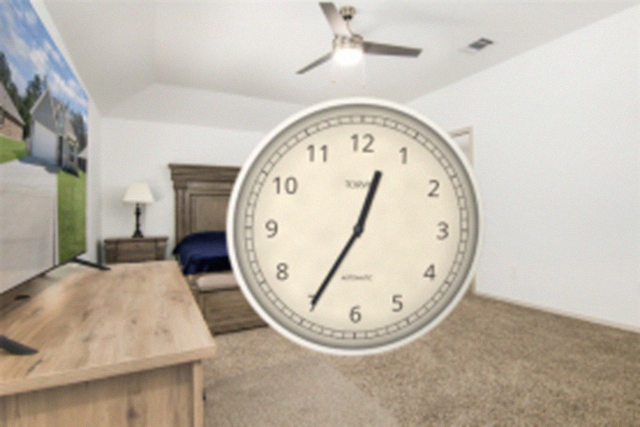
12:35
